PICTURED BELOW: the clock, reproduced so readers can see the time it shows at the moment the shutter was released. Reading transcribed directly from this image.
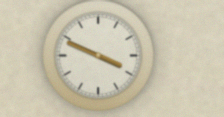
3:49
